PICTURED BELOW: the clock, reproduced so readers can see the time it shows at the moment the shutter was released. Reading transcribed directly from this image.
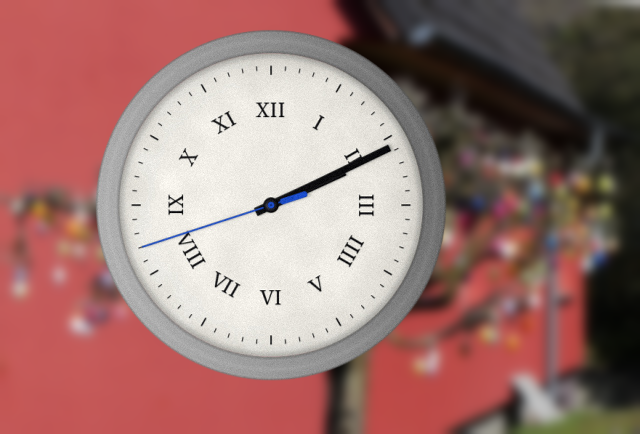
2:10:42
